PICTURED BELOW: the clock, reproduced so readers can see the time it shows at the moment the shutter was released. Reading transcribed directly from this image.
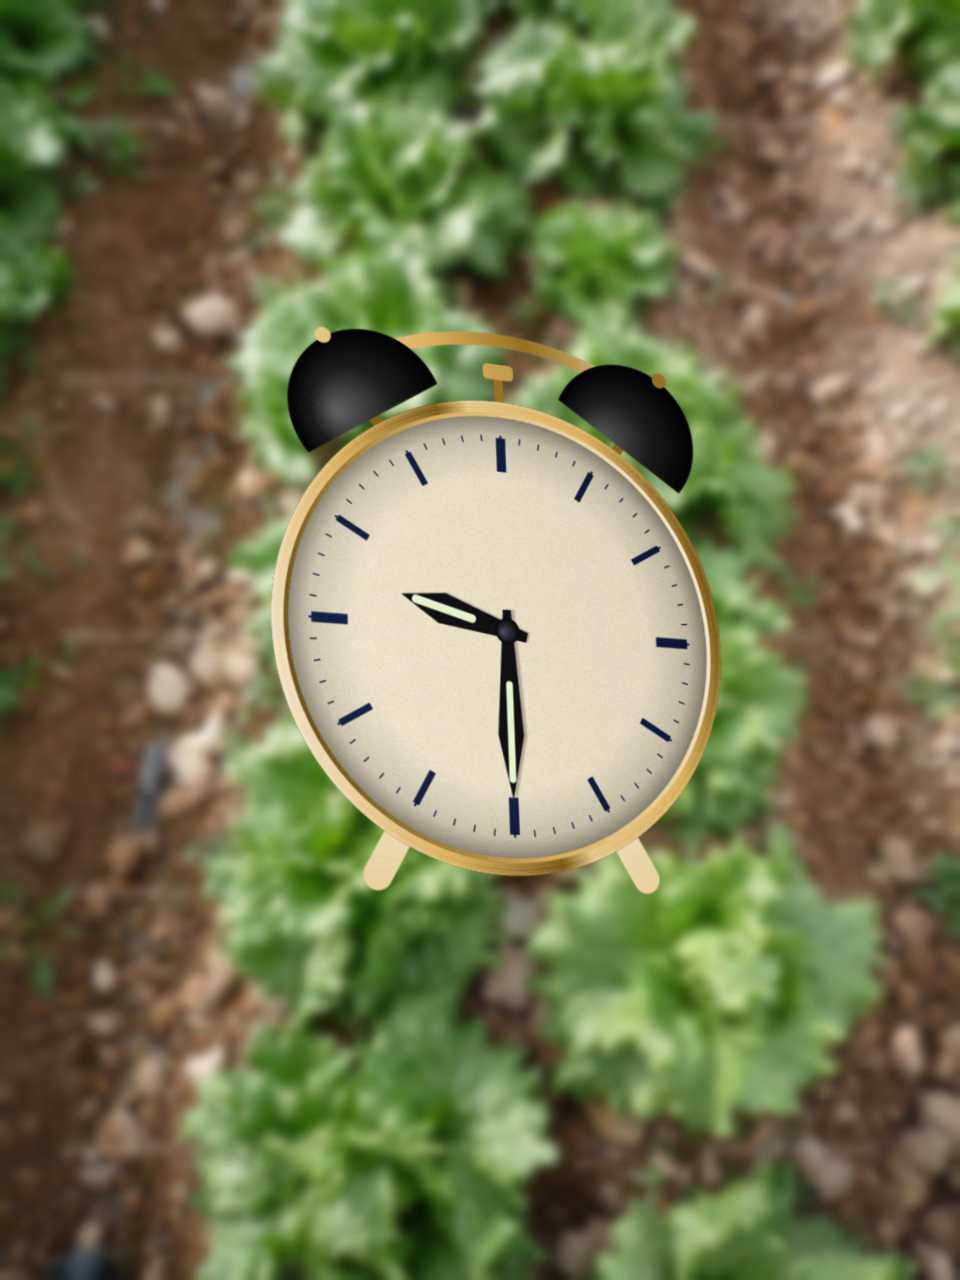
9:30
